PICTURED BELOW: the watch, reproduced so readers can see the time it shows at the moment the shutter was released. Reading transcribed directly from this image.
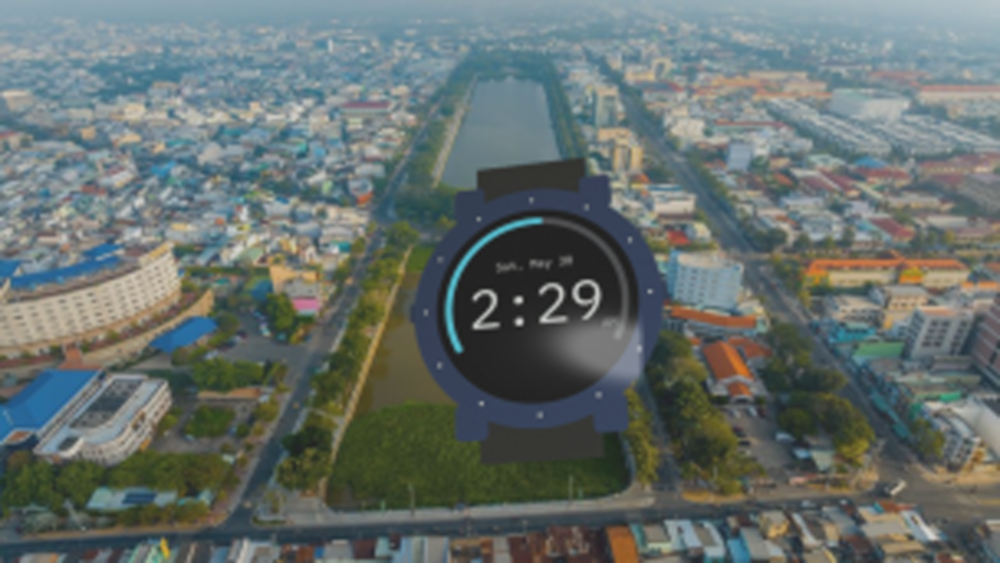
2:29
